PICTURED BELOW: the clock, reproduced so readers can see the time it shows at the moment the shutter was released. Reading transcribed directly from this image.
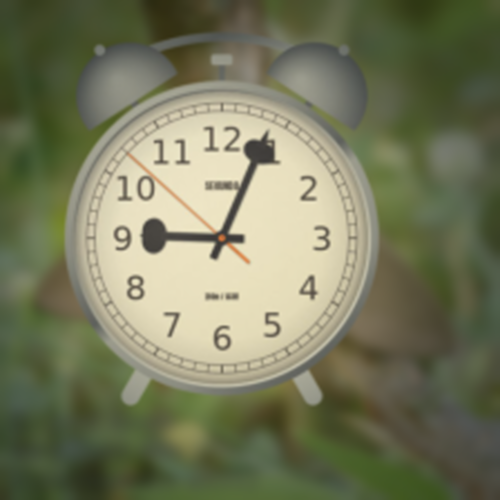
9:03:52
